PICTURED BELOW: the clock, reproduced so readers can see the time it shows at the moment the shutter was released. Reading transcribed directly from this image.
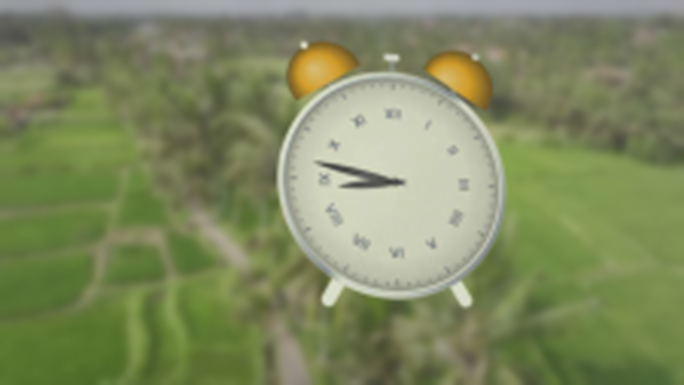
8:47
